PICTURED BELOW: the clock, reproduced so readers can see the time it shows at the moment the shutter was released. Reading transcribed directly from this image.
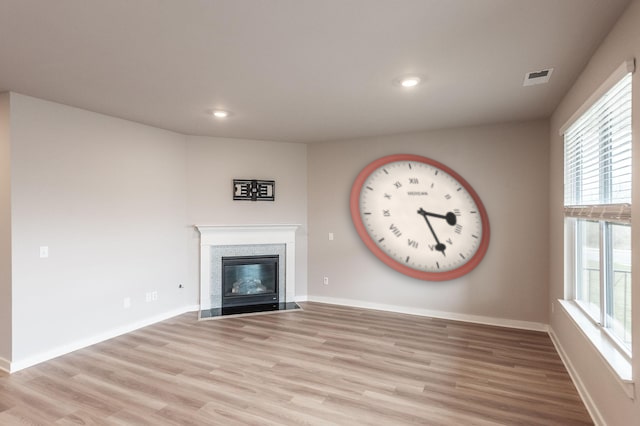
3:28
